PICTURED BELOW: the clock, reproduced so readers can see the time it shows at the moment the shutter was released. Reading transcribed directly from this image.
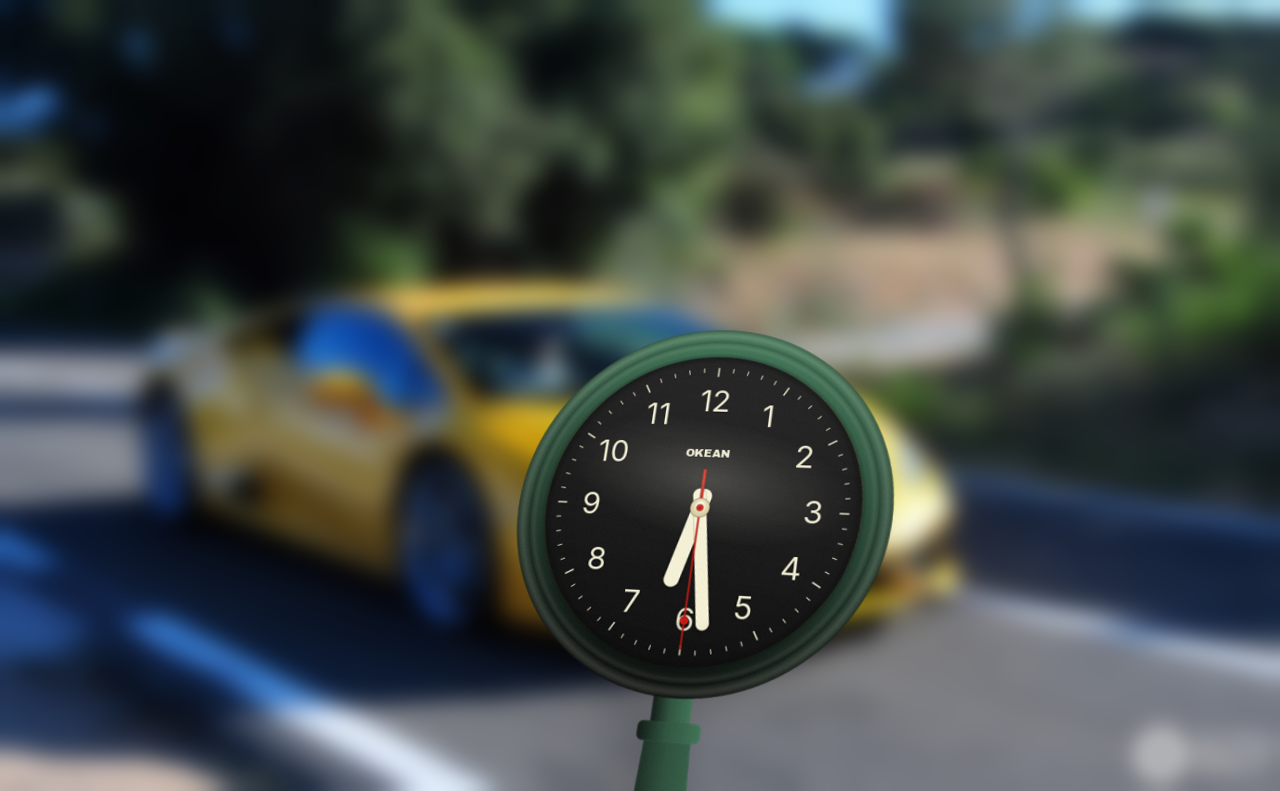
6:28:30
